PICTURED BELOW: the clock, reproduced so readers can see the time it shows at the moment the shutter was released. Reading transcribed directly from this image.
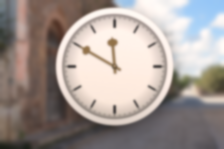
11:50
